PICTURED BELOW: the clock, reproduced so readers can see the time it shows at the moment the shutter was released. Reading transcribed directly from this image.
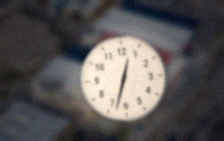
12:33
